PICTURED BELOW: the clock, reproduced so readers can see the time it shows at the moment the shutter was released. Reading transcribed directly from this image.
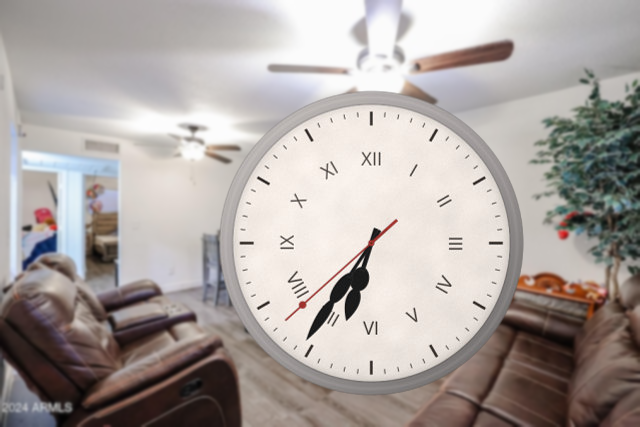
6:35:38
